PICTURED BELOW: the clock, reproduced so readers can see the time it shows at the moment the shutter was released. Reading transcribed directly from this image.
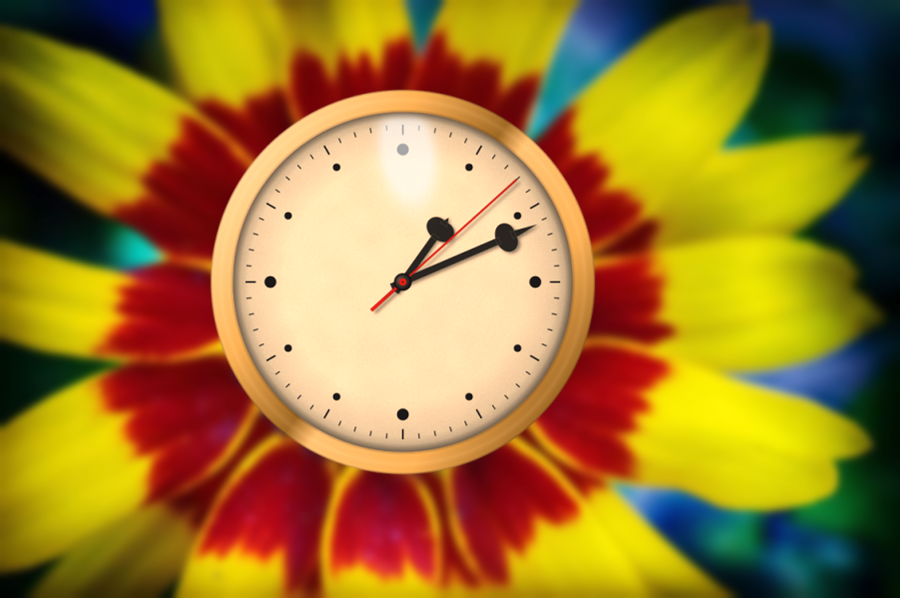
1:11:08
